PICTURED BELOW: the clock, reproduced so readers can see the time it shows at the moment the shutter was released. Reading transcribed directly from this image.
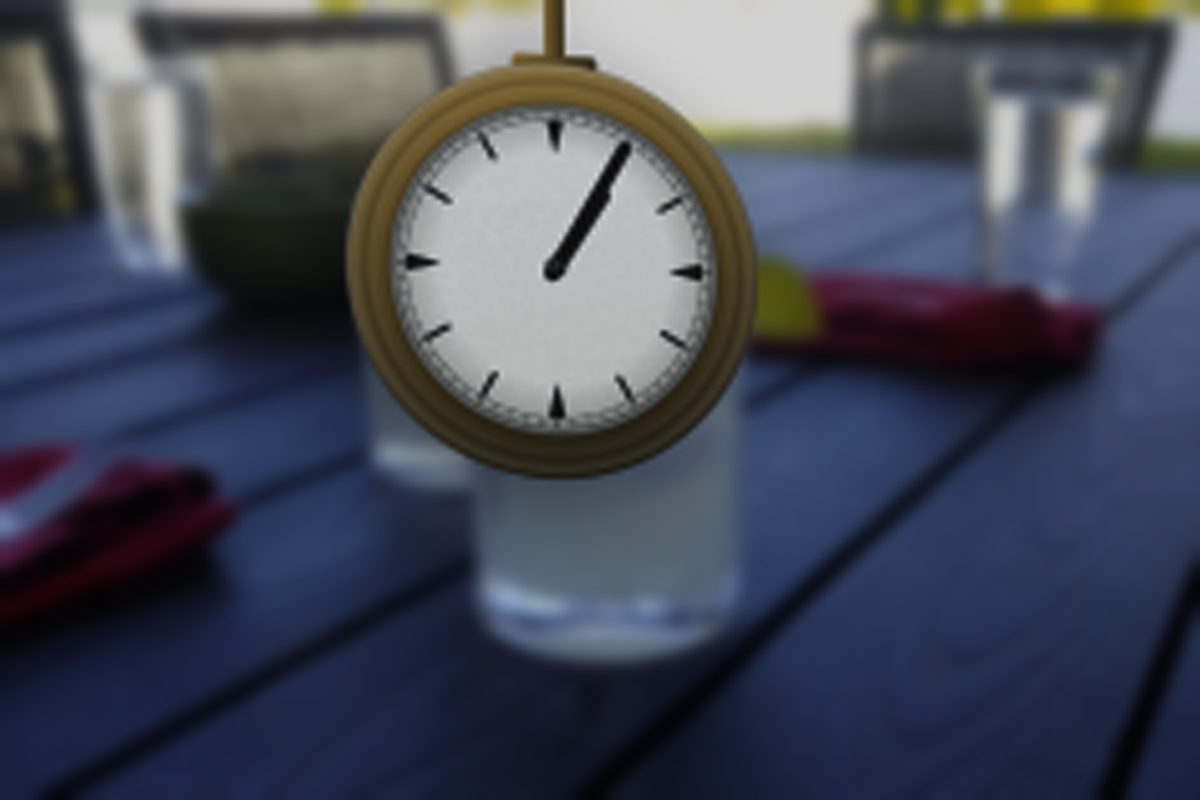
1:05
